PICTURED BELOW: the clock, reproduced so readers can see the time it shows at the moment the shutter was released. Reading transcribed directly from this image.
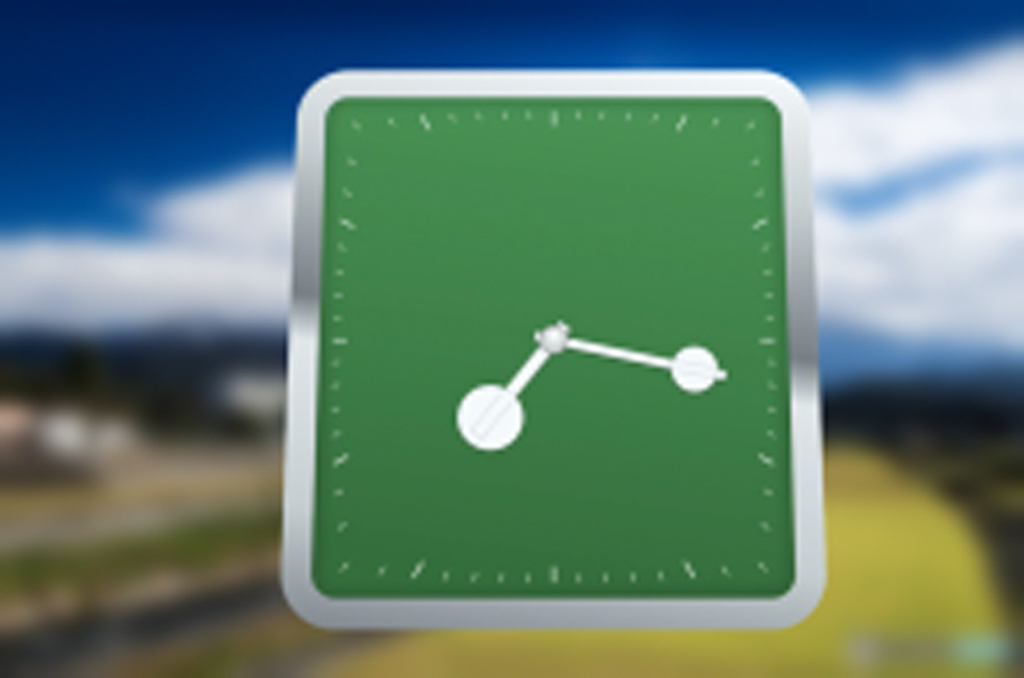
7:17
